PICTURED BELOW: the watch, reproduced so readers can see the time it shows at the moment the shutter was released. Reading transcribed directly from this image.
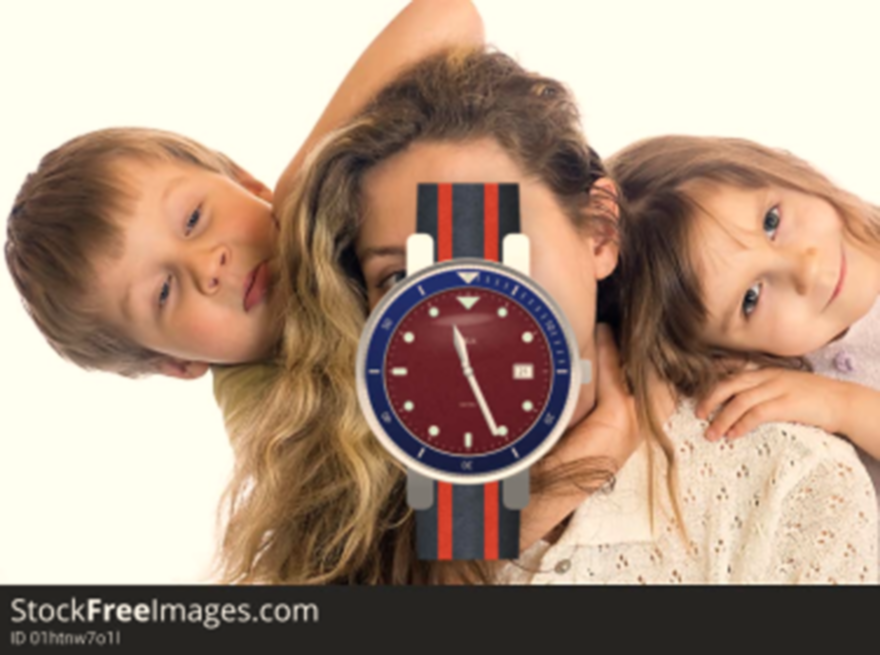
11:26
